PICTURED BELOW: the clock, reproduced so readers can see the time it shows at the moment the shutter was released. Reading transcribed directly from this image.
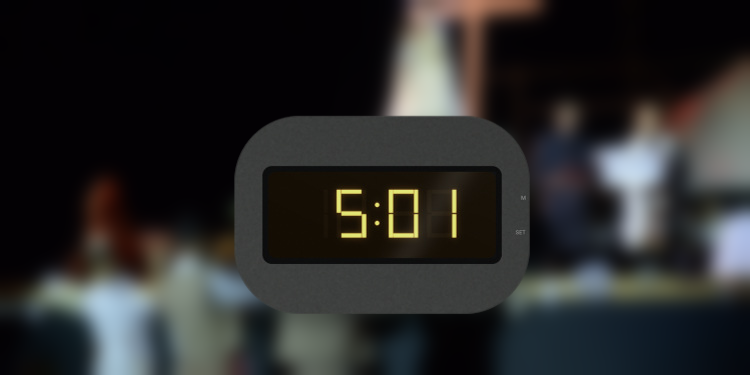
5:01
